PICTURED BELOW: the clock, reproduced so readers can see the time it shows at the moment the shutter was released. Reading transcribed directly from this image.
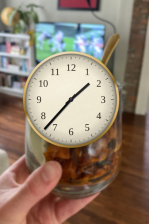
1:37
